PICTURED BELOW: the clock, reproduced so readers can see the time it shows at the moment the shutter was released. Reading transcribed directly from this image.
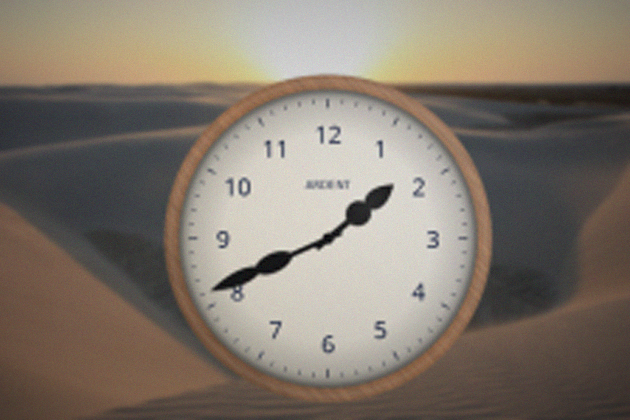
1:41
